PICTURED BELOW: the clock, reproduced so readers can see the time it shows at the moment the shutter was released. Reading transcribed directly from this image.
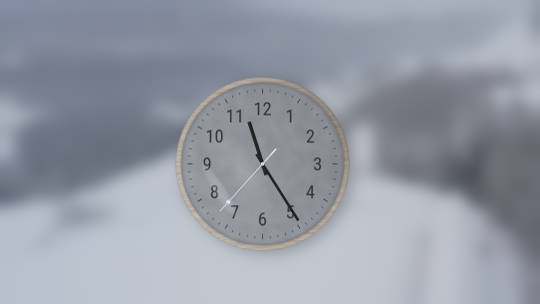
11:24:37
